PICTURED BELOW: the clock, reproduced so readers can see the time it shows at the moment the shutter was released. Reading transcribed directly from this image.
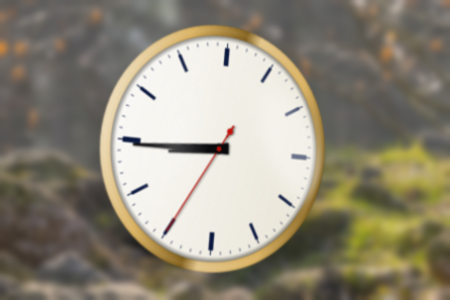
8:44:35
